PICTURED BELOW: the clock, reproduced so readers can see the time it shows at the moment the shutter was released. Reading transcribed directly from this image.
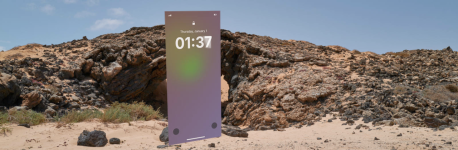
1:37
